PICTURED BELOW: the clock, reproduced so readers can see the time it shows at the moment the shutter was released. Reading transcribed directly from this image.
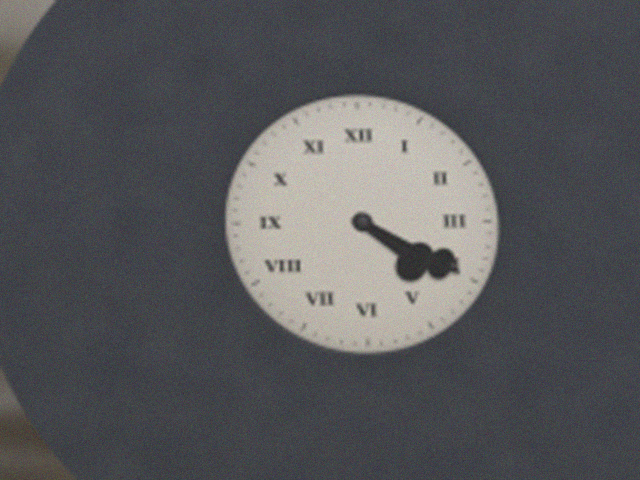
4:20
